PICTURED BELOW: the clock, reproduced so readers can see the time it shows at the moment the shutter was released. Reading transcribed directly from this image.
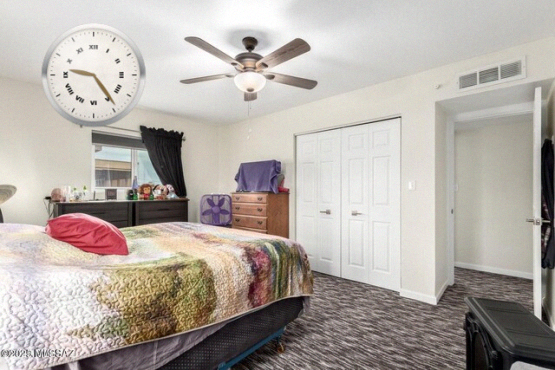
9:24
